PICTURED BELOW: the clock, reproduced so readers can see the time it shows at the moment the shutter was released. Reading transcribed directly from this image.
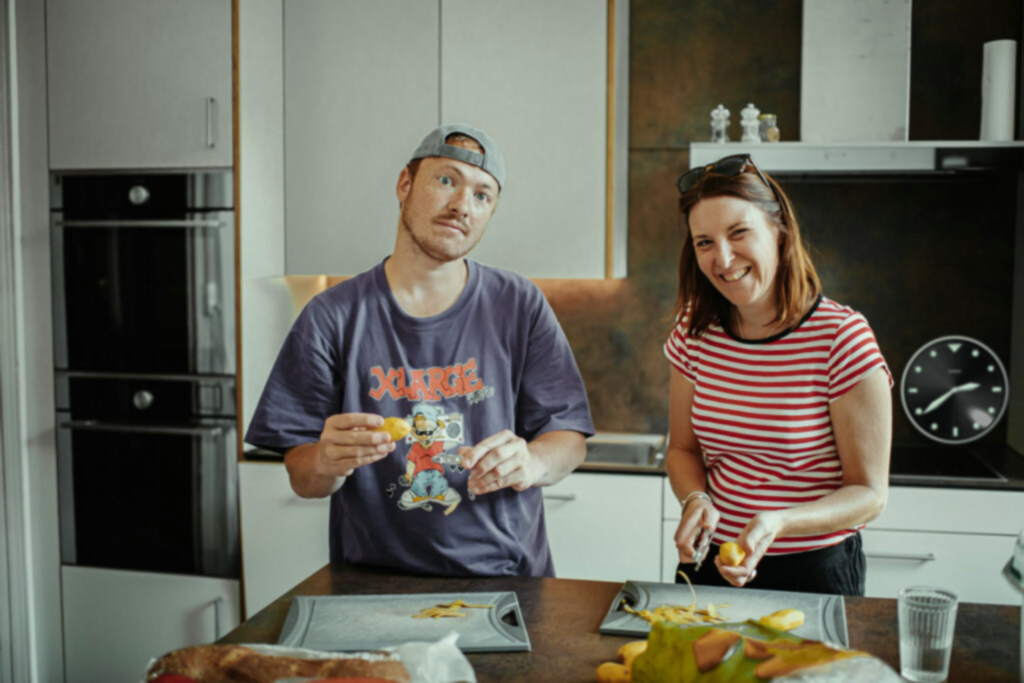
2:39
